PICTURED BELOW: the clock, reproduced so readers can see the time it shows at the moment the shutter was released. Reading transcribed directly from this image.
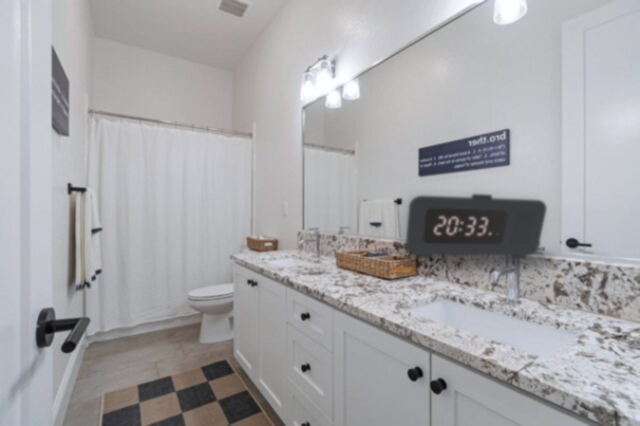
20:33
